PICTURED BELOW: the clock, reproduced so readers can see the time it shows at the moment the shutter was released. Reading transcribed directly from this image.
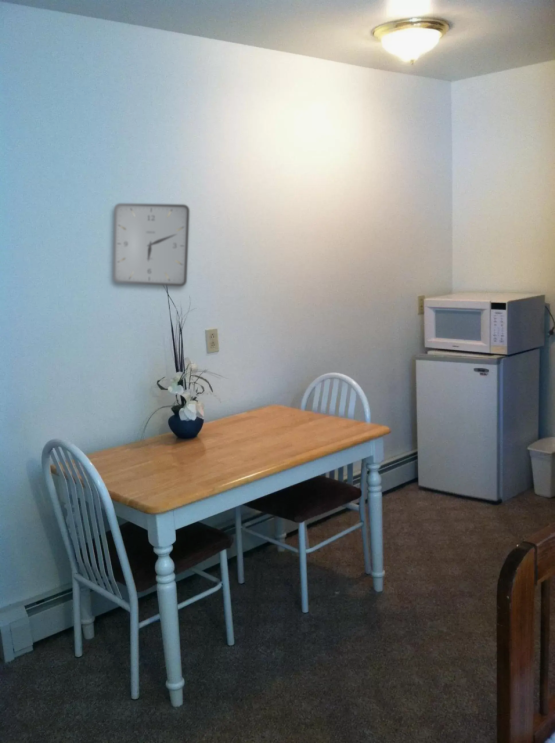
6:11
